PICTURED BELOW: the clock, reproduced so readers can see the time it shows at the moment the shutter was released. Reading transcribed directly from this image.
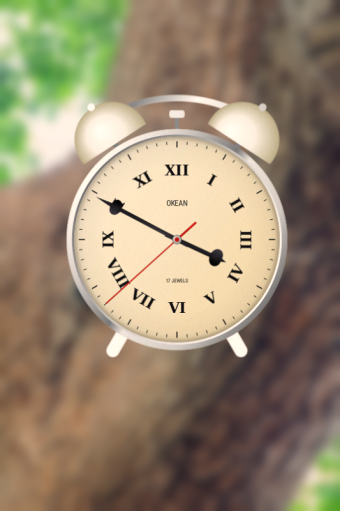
3:49:38
